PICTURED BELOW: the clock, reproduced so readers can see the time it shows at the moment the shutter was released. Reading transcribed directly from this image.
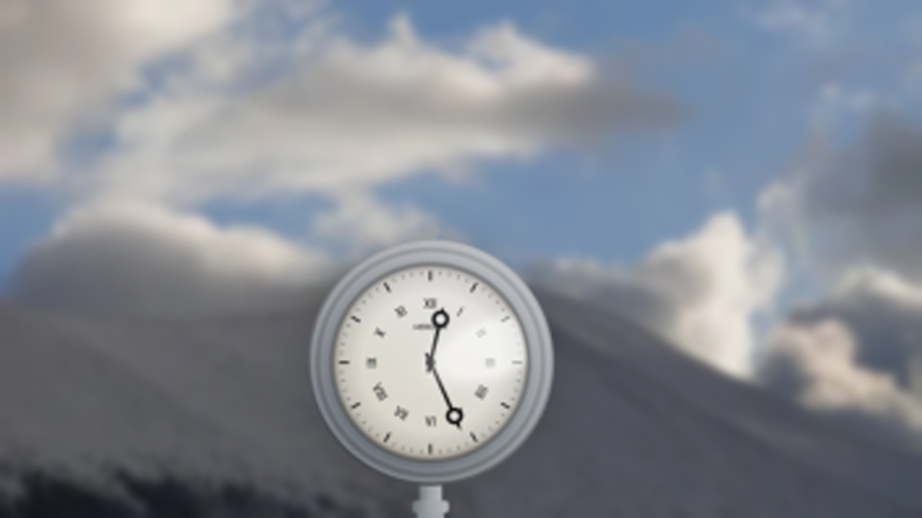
12:26
